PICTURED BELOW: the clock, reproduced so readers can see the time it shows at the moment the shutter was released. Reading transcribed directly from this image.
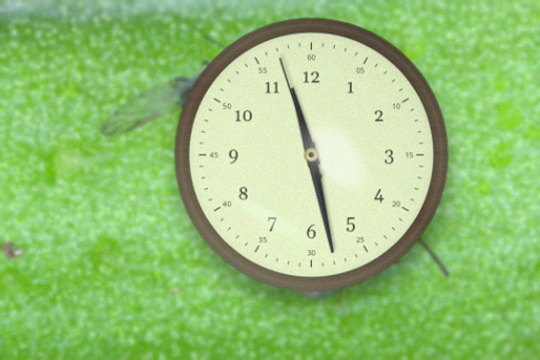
11:27:57
